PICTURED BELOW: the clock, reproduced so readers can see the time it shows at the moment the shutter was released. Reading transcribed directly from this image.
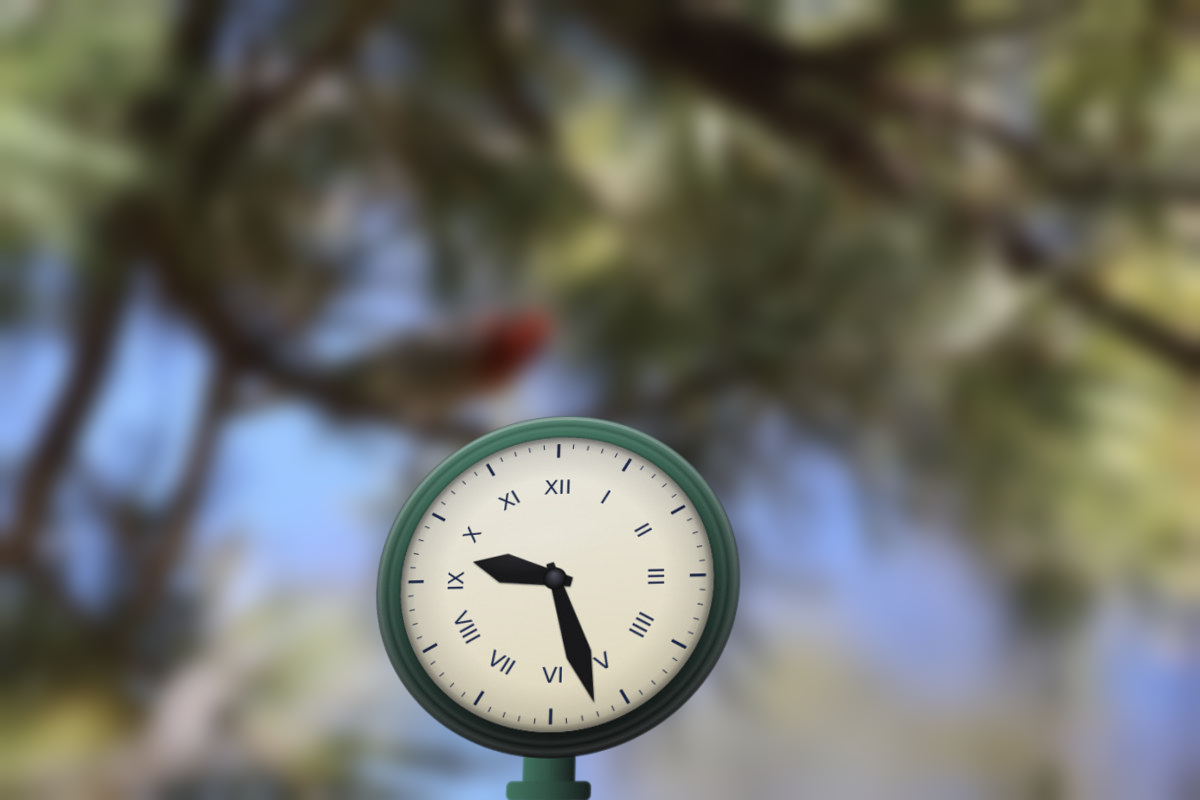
9:27
